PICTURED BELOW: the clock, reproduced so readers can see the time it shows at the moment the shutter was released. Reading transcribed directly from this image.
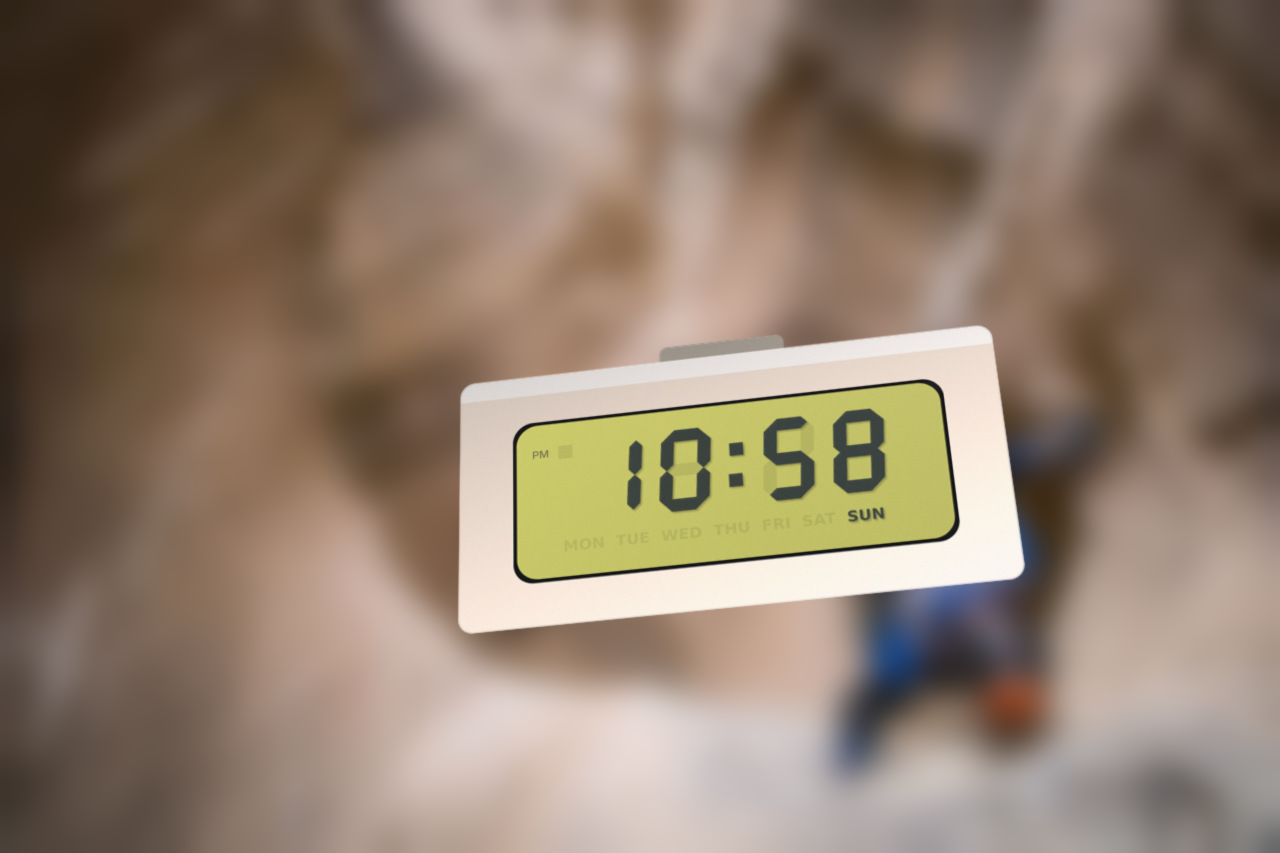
10:58
